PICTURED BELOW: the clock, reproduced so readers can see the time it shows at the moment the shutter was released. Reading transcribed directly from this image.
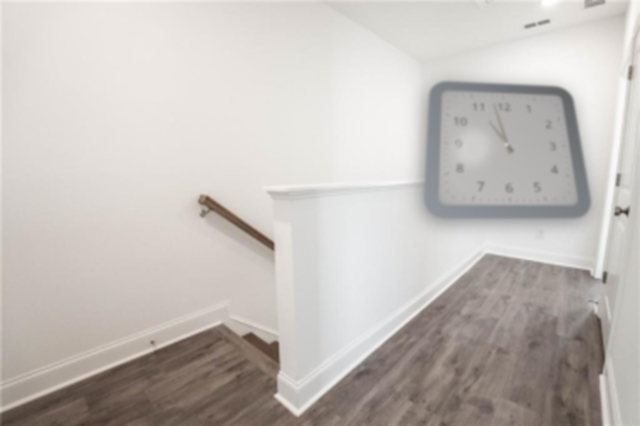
10:58
